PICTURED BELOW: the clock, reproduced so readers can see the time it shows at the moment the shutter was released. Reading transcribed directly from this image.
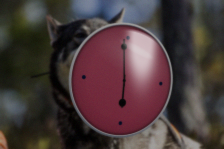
5:59
